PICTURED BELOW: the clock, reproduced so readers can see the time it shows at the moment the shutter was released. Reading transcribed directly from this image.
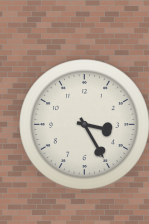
3:25
